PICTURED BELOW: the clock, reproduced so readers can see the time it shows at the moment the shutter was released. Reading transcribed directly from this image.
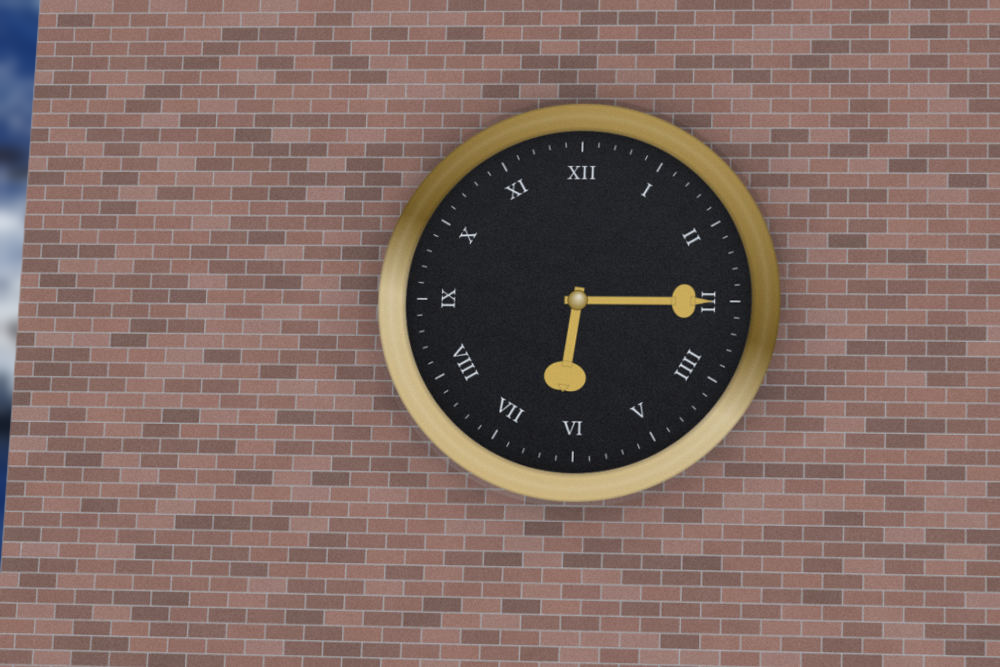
6:15
